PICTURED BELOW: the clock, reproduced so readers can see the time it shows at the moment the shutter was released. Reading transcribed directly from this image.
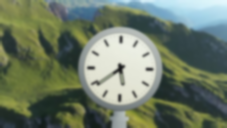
5:39
